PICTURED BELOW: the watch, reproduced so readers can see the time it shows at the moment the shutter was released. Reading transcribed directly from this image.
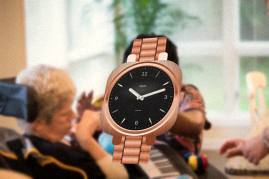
10:12
